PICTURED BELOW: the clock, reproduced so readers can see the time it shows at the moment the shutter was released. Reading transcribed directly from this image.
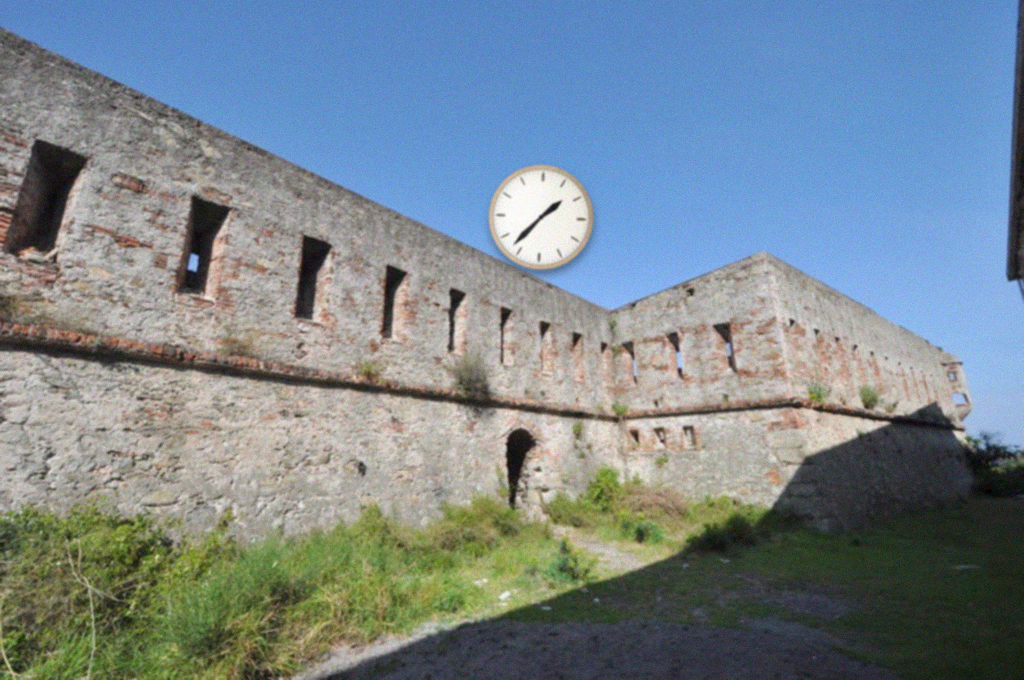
1:37
